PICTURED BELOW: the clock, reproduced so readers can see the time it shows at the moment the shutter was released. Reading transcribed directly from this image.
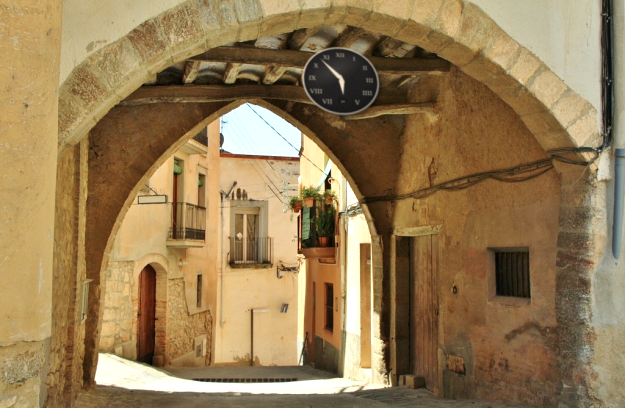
5:53
